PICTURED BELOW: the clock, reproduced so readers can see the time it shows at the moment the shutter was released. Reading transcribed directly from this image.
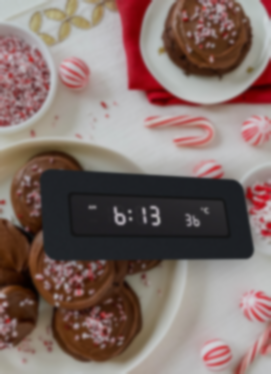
6:13
